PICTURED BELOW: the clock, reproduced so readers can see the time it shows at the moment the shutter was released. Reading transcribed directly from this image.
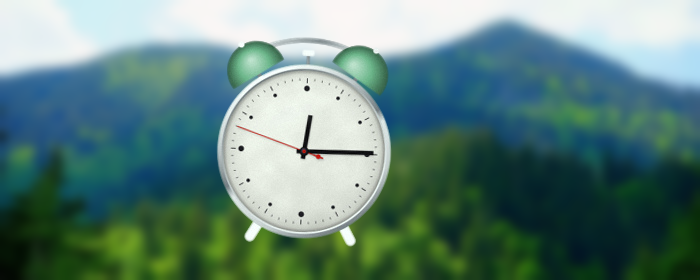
12:14:48
